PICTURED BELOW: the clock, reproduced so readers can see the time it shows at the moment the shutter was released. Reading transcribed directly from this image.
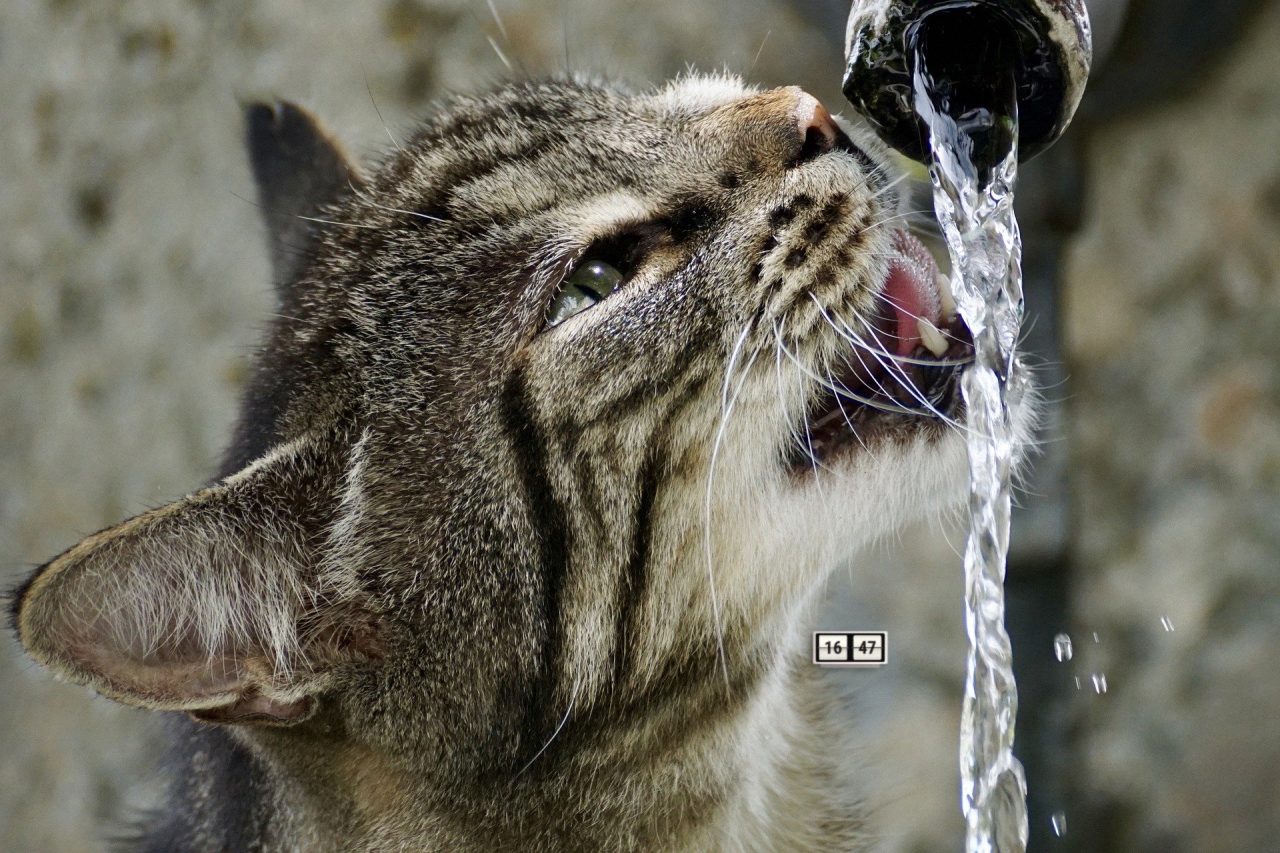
16:47
